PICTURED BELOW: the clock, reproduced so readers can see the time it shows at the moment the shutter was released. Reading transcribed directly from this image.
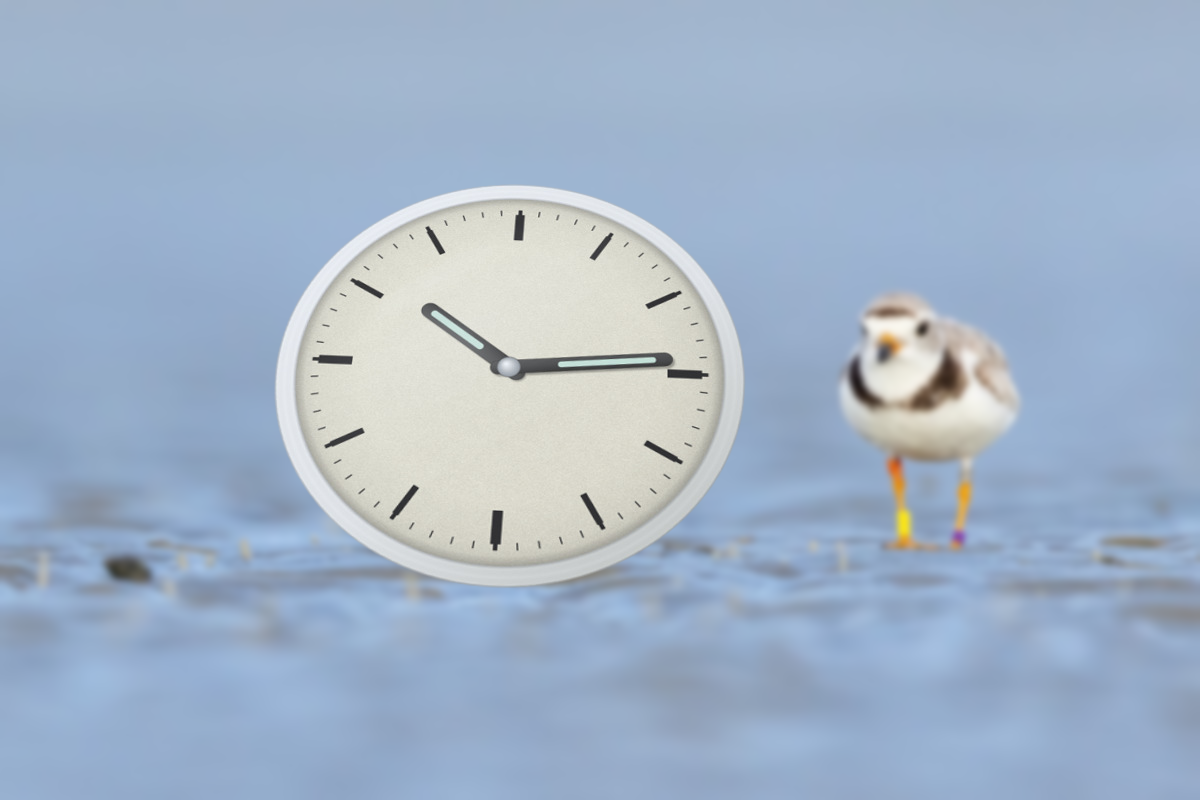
10:14
